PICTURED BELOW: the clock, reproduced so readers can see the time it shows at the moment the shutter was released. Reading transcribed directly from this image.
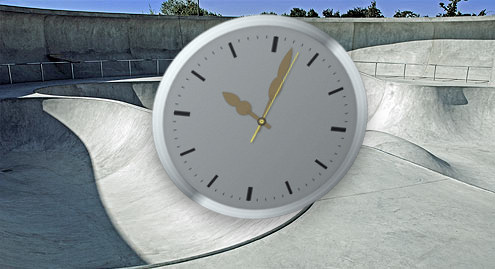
10:02:03
